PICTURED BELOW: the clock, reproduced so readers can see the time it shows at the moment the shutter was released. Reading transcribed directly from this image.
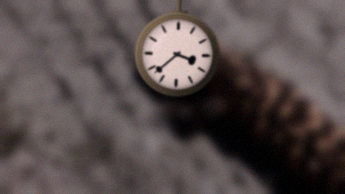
3:38
